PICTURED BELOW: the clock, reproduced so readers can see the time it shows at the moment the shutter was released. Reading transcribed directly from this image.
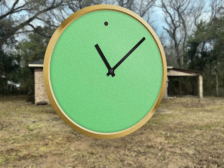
11:09
